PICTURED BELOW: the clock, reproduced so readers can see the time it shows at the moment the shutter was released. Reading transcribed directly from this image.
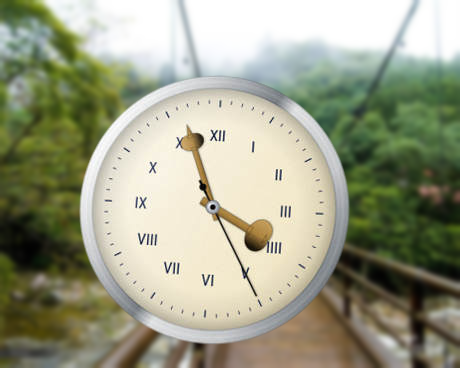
3:56:25
